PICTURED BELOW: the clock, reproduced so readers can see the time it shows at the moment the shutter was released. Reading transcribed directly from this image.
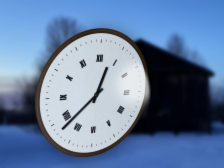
12:38
